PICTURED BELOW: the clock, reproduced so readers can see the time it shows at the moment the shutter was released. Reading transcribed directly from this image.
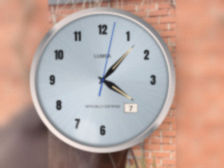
4:07:02
